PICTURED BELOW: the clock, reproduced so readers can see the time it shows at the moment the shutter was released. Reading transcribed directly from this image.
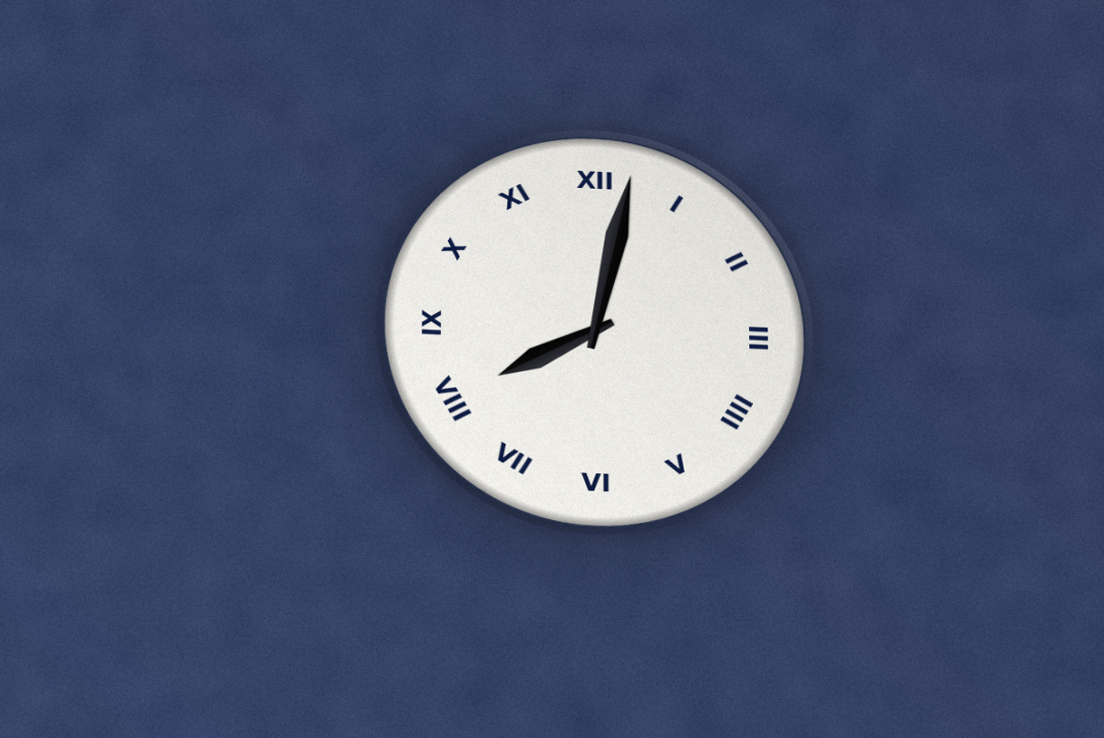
8:02
